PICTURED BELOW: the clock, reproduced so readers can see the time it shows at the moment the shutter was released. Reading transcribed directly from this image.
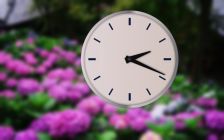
2:19
